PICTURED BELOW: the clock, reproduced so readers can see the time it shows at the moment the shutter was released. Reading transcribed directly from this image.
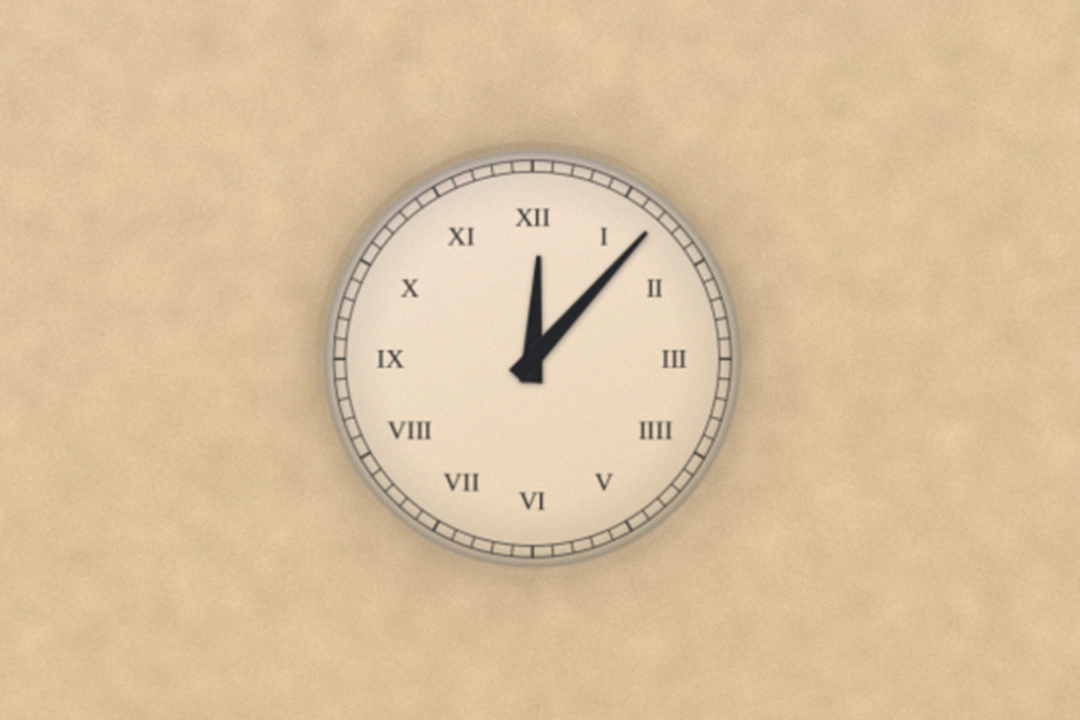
12:07
